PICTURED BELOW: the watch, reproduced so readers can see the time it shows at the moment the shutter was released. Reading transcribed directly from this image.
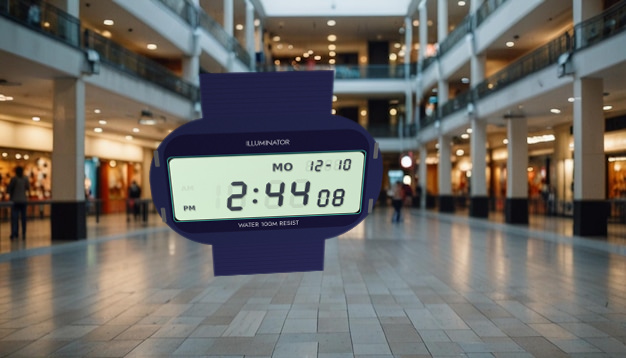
2:44:08
